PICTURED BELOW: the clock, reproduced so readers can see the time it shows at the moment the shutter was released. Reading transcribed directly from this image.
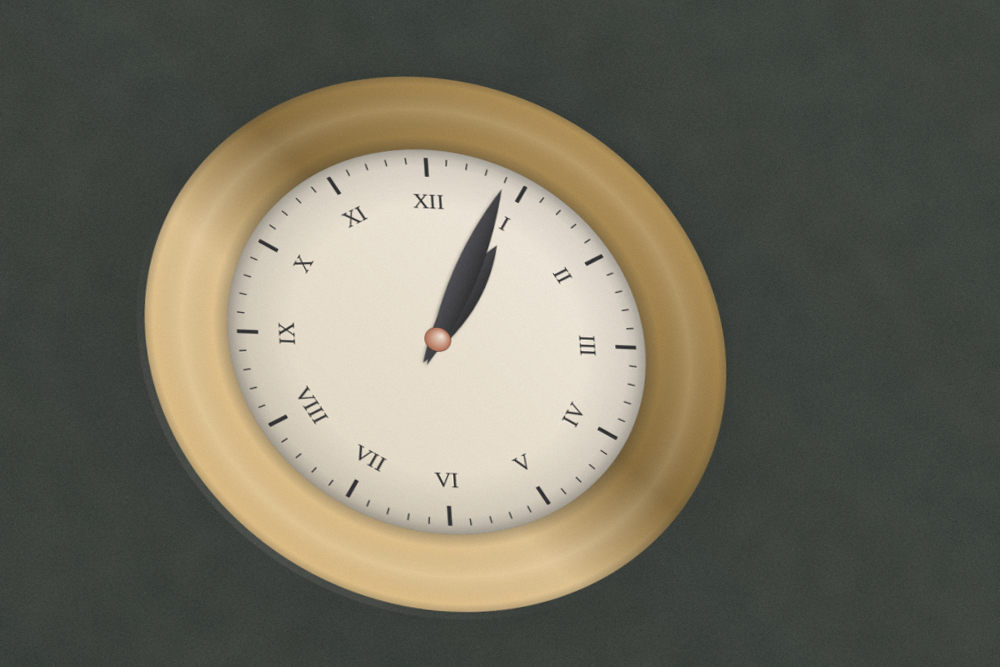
1:04
